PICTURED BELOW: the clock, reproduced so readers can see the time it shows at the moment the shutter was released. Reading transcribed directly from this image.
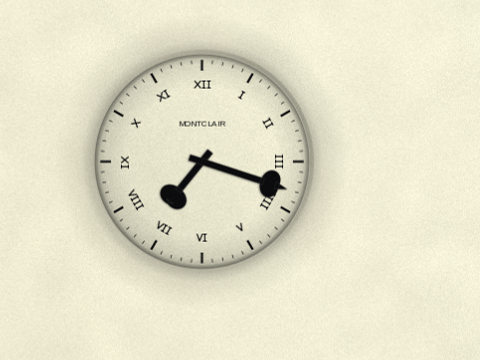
7:18
